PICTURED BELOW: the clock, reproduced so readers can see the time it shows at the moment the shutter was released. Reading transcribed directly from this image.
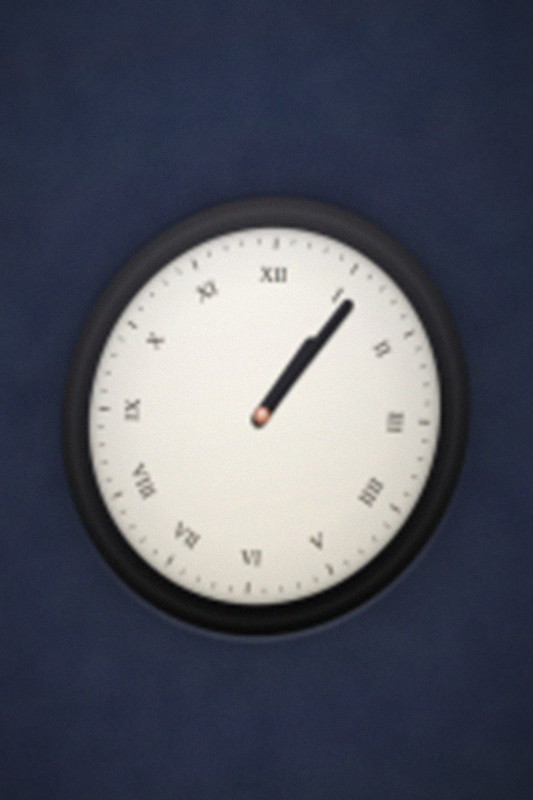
1:06
